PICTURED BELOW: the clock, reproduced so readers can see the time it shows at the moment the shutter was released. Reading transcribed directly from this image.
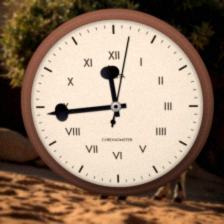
11:44:02
